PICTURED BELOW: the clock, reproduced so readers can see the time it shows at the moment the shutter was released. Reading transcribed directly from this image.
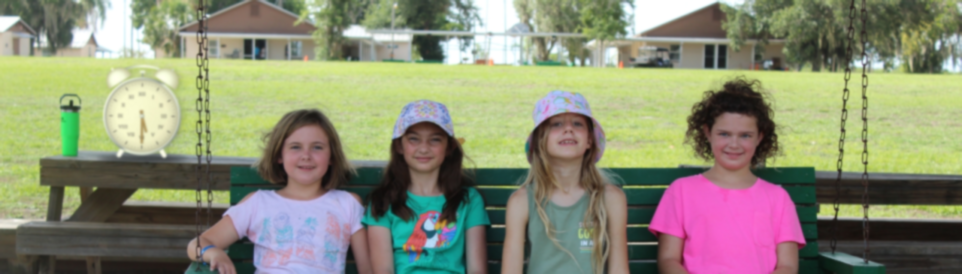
5:30
